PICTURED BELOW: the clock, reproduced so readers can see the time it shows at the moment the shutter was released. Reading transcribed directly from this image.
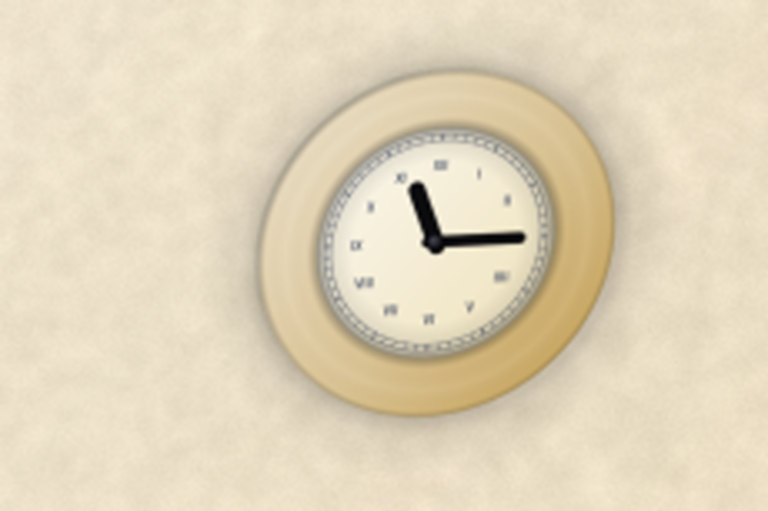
11:15
